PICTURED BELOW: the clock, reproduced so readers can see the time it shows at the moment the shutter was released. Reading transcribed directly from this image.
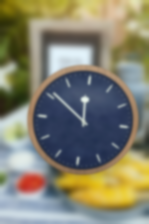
11:51
